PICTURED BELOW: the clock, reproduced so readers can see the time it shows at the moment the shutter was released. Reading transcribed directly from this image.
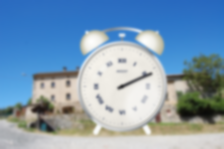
2:11
